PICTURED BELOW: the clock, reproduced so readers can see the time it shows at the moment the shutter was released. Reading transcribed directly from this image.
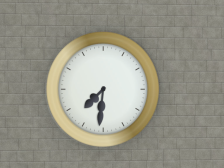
7:31
